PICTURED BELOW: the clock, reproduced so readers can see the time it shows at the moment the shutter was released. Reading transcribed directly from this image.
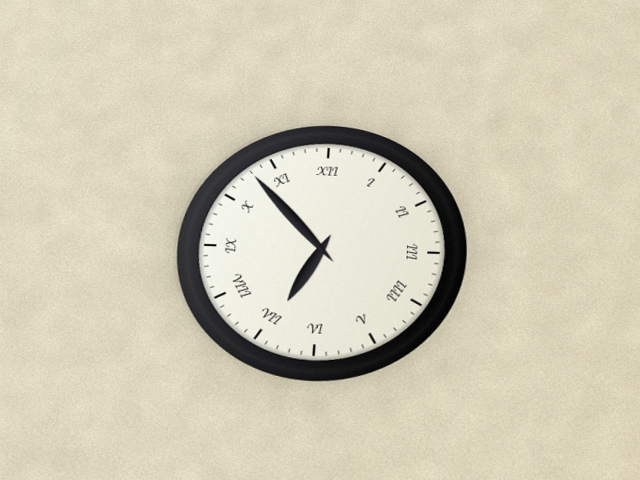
6:53
